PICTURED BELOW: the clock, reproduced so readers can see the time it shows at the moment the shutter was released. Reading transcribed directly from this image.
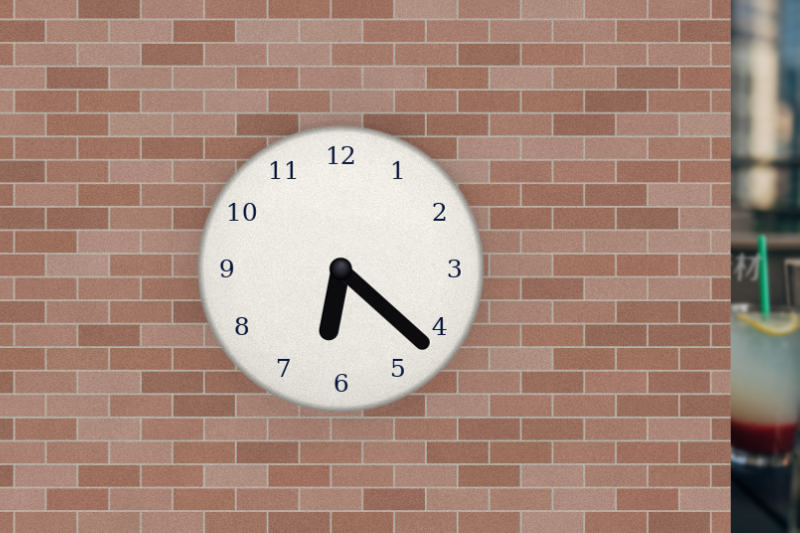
6:22
